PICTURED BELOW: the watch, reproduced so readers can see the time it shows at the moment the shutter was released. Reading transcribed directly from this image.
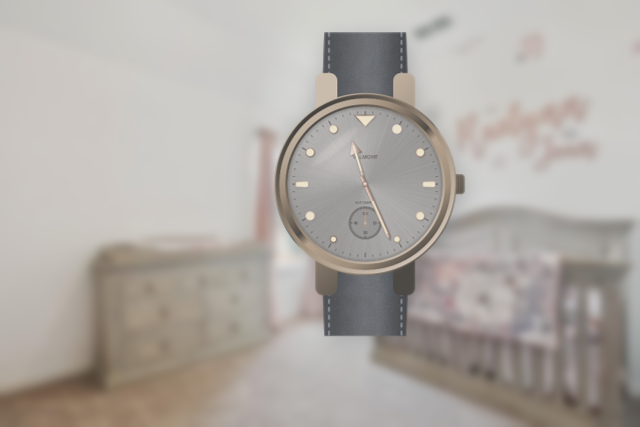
11:26
